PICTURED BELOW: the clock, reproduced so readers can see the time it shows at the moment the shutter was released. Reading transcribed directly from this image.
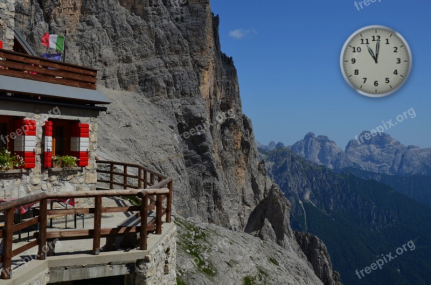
11:01
